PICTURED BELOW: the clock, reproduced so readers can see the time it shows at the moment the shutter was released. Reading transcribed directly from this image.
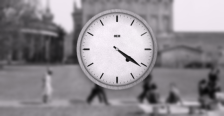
4:21
